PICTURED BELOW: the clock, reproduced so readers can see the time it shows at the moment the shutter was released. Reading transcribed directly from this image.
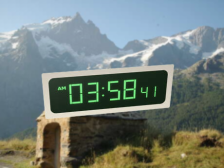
3:58:41
